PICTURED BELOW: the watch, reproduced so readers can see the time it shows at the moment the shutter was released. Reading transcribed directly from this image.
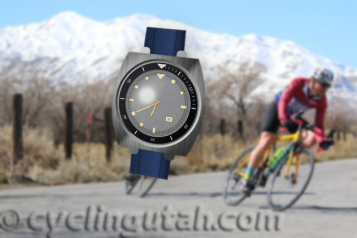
6:40
